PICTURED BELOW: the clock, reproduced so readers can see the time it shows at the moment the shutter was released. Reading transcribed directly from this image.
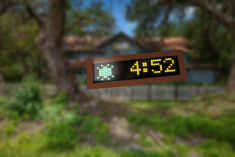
4:52
